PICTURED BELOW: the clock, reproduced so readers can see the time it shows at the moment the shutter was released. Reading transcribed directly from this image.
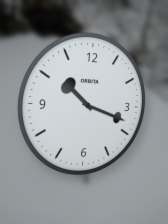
10:18
